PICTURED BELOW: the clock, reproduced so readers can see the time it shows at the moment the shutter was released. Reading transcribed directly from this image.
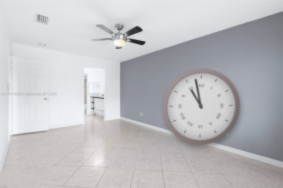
10:58
